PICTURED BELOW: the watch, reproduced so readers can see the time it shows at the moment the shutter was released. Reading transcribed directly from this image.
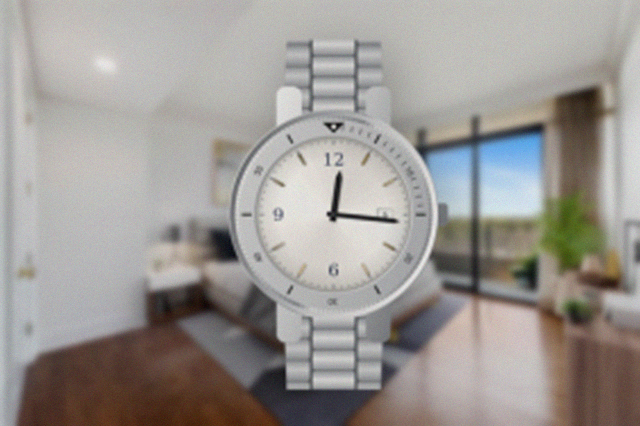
12:16
